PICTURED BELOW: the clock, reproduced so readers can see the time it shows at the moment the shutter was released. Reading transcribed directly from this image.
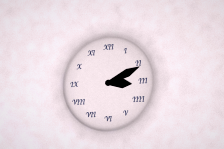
3:11
